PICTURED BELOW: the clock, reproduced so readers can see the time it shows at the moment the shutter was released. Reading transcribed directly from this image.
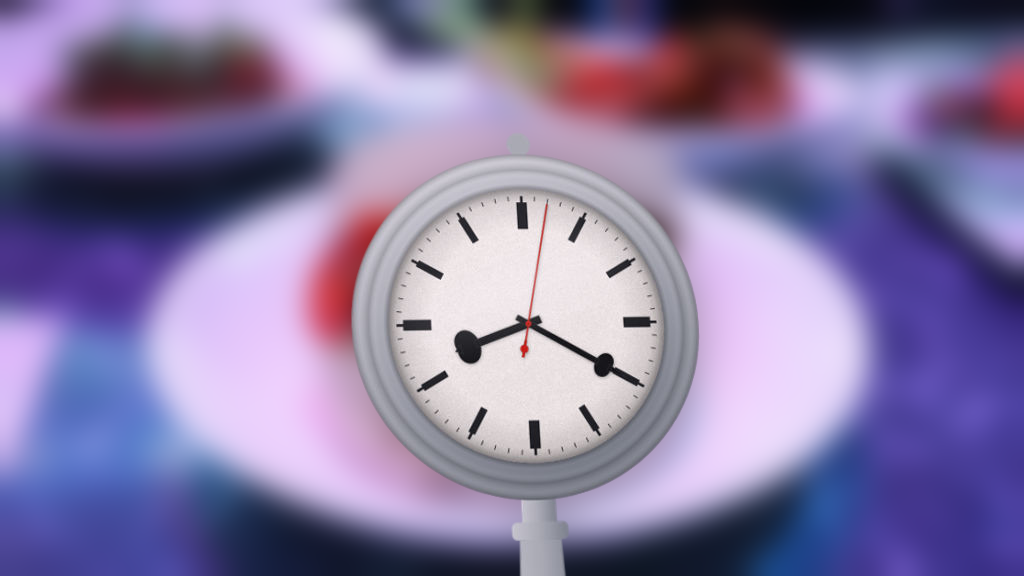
8:20:02
